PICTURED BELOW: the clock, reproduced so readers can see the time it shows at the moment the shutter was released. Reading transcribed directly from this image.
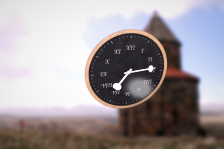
7:14
